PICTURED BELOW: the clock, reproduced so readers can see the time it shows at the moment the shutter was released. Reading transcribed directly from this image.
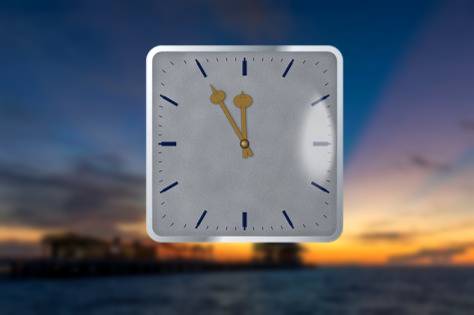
11:55
